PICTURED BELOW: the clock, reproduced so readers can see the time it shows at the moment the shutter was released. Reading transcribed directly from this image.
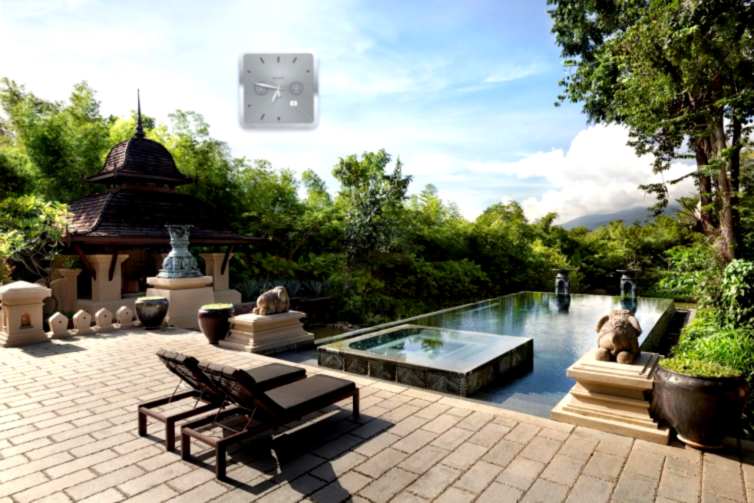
6:47
